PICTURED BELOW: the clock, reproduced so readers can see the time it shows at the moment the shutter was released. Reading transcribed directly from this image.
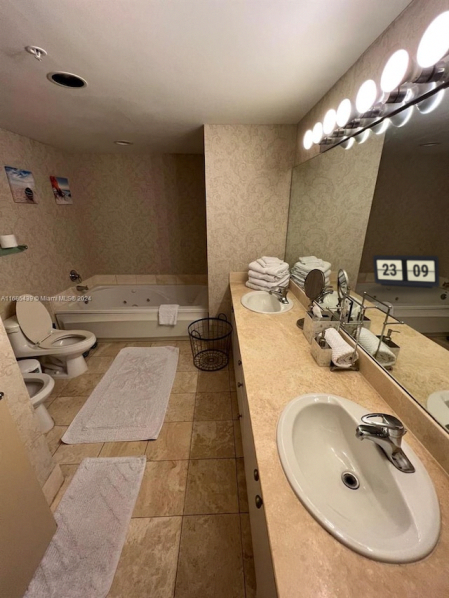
23:09
